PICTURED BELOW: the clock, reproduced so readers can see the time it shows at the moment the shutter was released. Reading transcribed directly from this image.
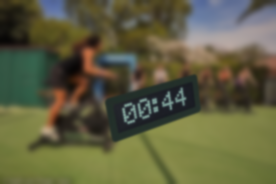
0:44
